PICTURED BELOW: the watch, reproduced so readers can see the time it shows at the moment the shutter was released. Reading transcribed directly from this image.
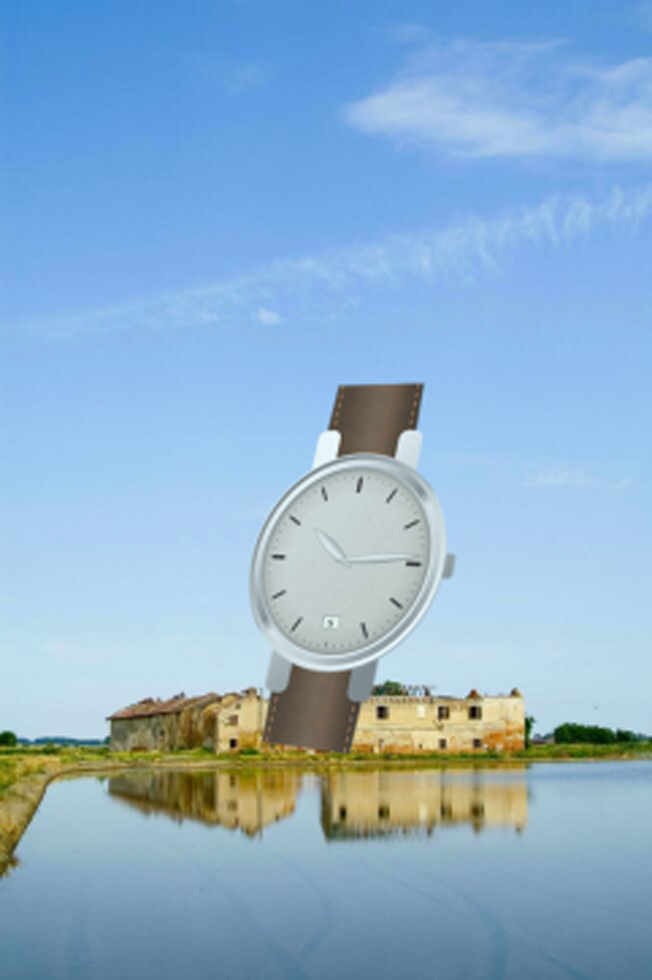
10:14
